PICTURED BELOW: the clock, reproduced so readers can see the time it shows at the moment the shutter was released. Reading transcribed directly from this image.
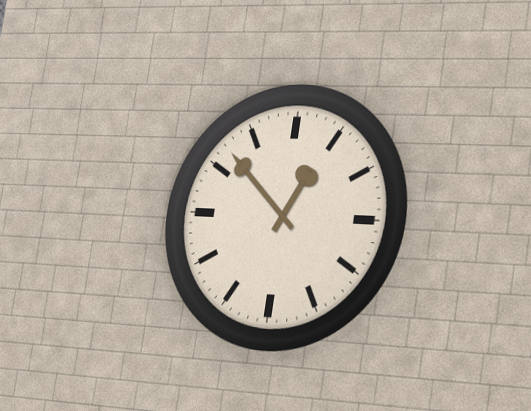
12:52
